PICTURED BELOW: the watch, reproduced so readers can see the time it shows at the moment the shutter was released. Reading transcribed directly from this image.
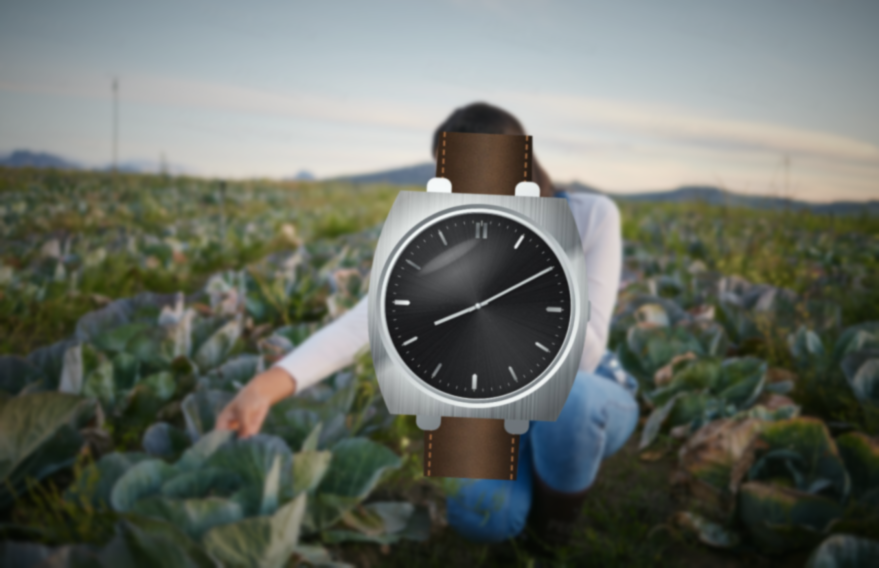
8:10
